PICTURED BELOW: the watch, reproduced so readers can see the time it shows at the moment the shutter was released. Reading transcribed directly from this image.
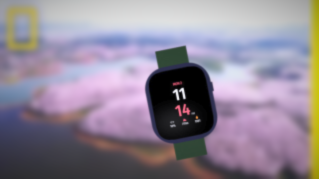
11:14
